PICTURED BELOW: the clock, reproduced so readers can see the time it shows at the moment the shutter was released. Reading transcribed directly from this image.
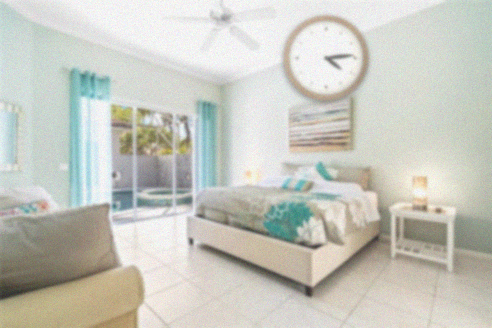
4:14
